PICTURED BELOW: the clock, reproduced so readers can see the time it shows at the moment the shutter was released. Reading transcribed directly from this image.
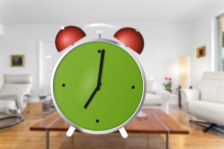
7:01
